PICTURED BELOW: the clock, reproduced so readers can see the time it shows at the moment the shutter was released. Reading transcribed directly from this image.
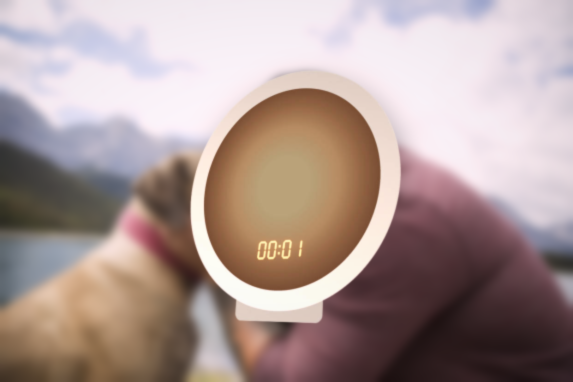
0:01
